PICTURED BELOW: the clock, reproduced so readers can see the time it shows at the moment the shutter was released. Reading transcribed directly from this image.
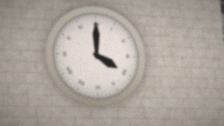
4:00
